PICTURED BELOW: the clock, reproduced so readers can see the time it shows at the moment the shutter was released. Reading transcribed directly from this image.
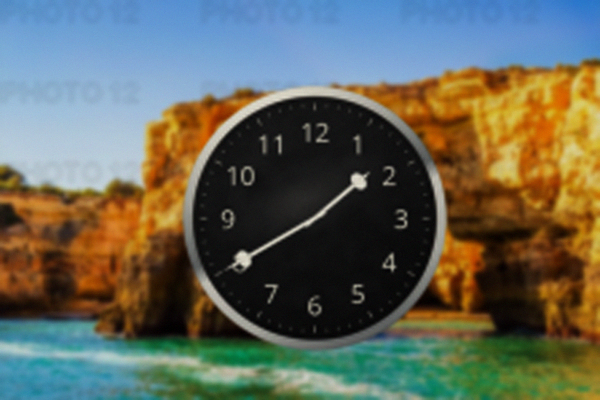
1:40
